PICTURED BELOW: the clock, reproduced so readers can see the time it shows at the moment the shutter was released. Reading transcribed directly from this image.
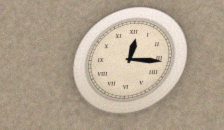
12:16
